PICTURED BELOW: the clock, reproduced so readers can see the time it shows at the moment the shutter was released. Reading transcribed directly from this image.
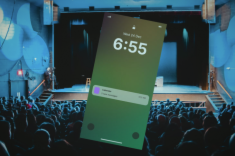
6:55
